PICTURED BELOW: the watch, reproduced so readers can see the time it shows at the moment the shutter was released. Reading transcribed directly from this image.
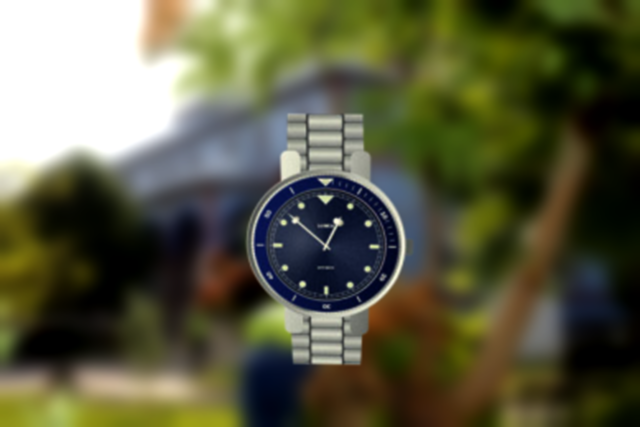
12:52
